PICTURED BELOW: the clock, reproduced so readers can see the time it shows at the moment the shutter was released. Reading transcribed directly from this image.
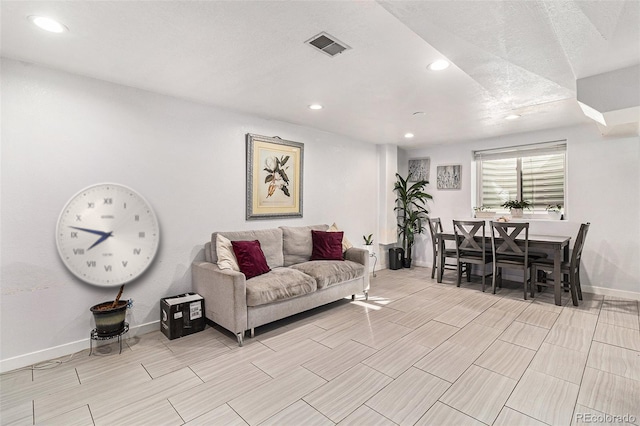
7:47
